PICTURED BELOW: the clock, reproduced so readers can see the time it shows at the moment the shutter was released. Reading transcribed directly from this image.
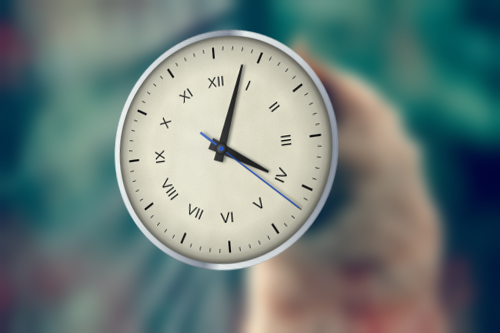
4:03:22
